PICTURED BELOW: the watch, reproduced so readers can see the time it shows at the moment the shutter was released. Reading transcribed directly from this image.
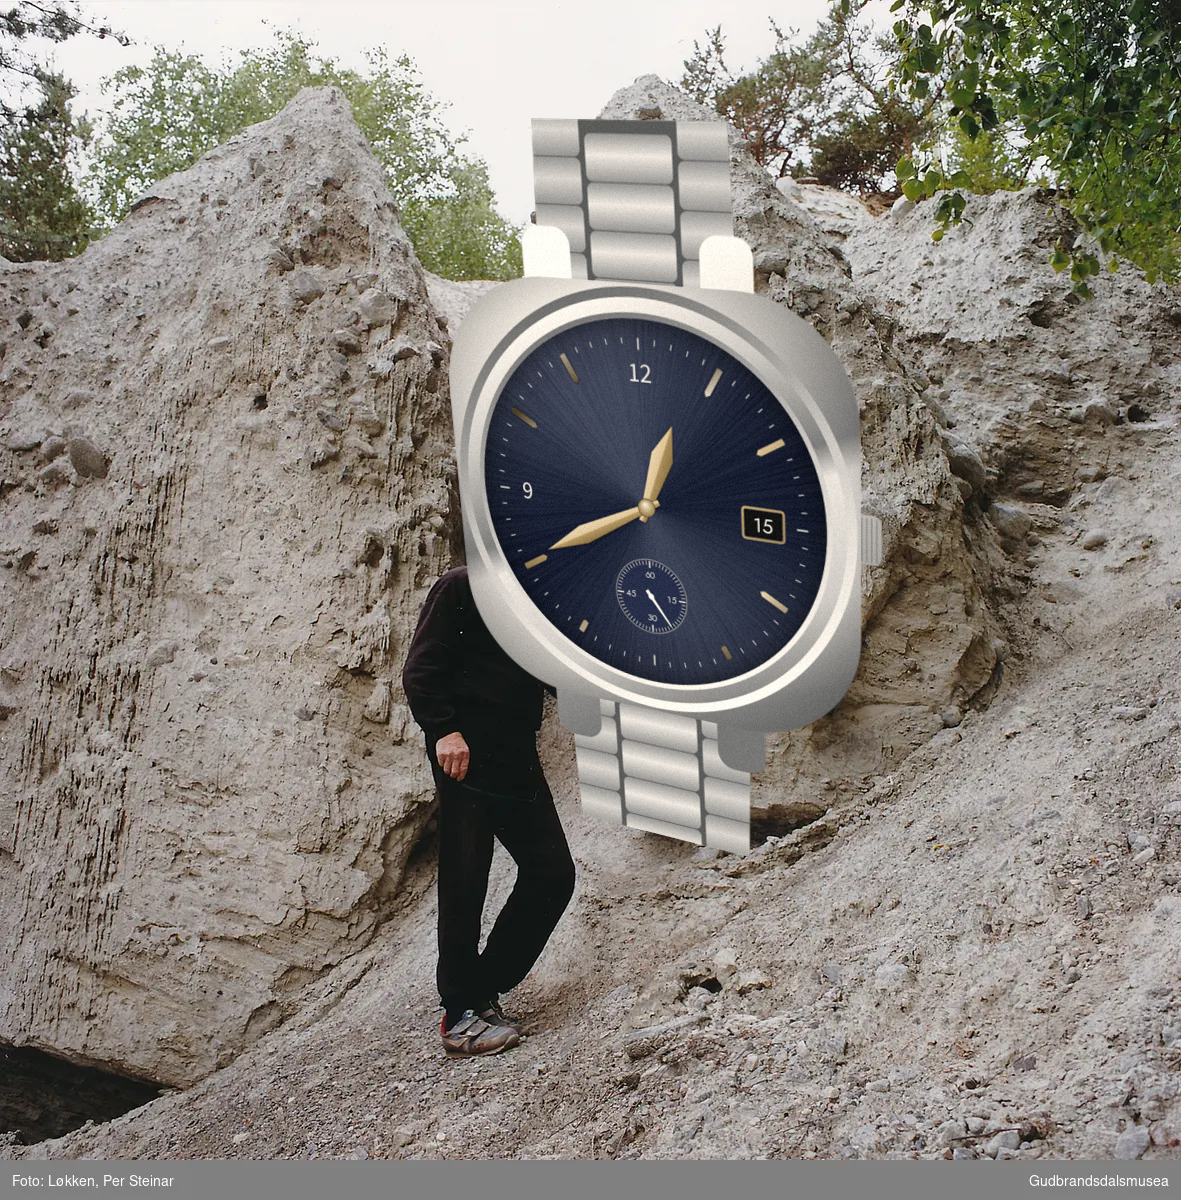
12:40:24
